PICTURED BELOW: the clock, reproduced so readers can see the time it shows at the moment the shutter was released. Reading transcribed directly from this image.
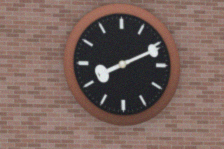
8:11
